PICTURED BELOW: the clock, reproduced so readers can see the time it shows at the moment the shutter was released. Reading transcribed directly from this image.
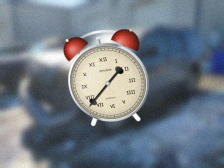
1:38
